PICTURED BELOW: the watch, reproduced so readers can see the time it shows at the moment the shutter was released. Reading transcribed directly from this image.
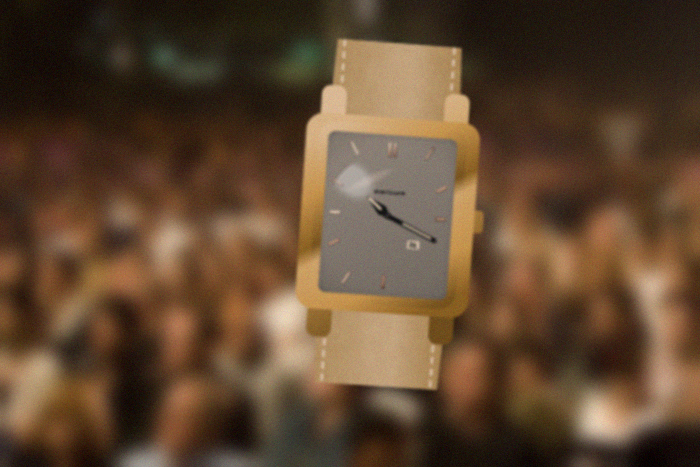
10:19
